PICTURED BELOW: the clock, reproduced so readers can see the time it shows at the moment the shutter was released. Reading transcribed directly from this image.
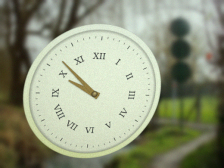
9:52
